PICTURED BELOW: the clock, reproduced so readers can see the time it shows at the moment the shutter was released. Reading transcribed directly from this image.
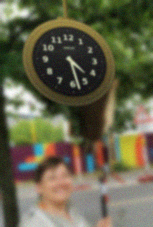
4:28
